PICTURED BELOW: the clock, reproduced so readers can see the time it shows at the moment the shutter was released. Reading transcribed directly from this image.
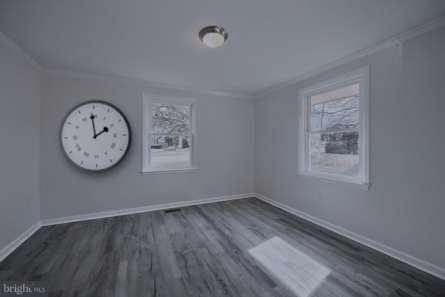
1:59
